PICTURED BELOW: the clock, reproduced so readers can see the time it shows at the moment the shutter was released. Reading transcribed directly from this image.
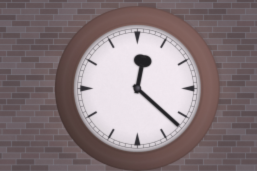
12:22
